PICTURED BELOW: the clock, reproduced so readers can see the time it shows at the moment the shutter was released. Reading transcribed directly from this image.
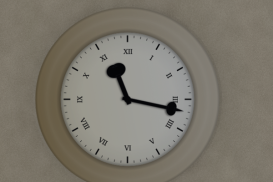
11:17
